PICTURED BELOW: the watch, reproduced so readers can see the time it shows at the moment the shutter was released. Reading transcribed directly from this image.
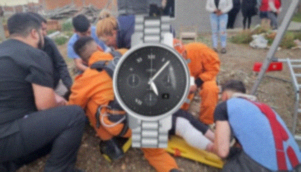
5:07
